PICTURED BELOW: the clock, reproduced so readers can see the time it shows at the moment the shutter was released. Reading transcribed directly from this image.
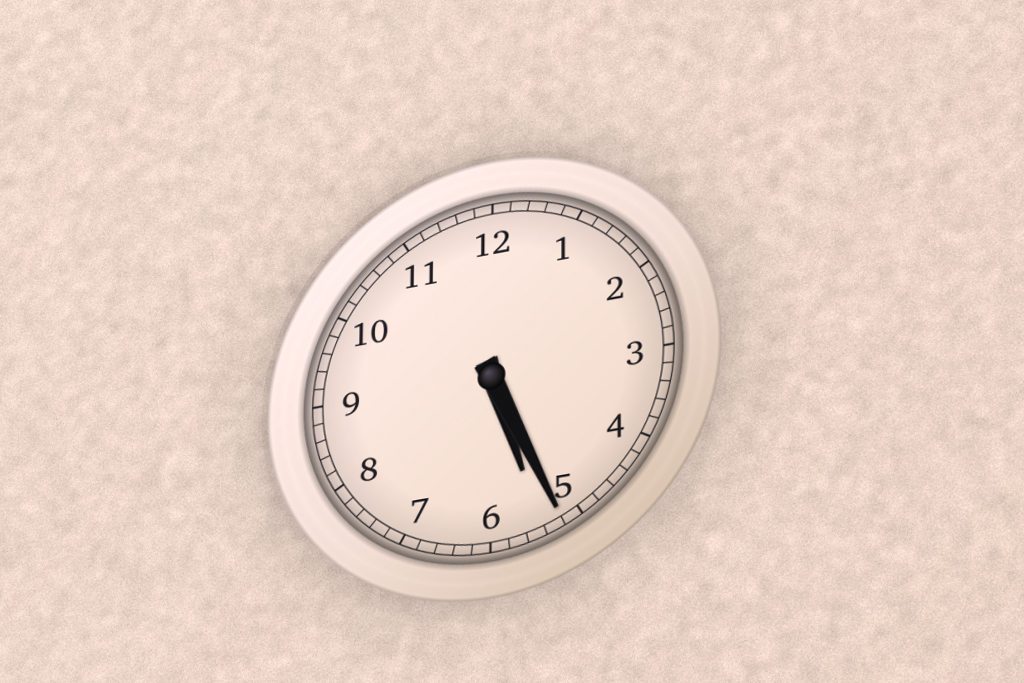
5:26
